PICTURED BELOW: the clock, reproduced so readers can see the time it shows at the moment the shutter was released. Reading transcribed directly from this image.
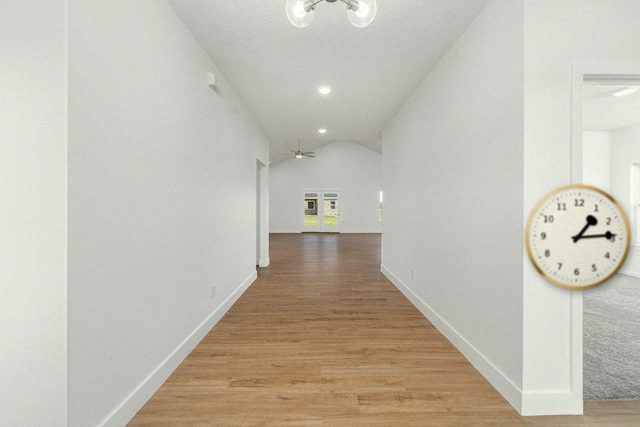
1:14
